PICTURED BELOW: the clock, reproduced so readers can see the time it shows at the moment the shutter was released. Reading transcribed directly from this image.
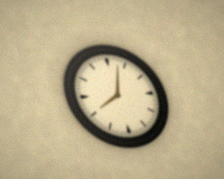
8:03
